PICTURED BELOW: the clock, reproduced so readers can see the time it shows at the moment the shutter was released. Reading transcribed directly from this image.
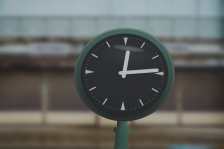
12:14
